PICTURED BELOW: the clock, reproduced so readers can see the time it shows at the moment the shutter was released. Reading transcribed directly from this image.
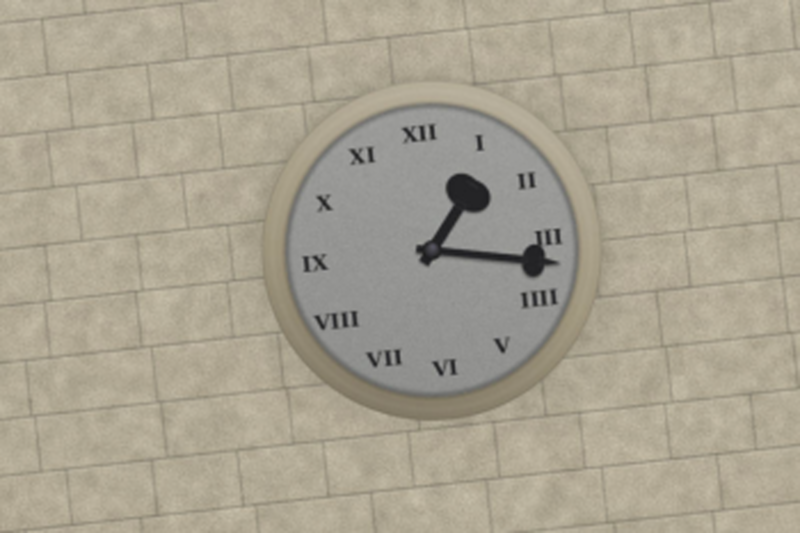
1:17
